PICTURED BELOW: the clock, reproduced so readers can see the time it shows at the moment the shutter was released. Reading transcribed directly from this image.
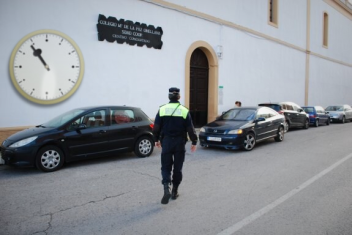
10:54
